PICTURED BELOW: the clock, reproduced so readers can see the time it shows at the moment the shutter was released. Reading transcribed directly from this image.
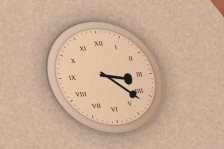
3:22
